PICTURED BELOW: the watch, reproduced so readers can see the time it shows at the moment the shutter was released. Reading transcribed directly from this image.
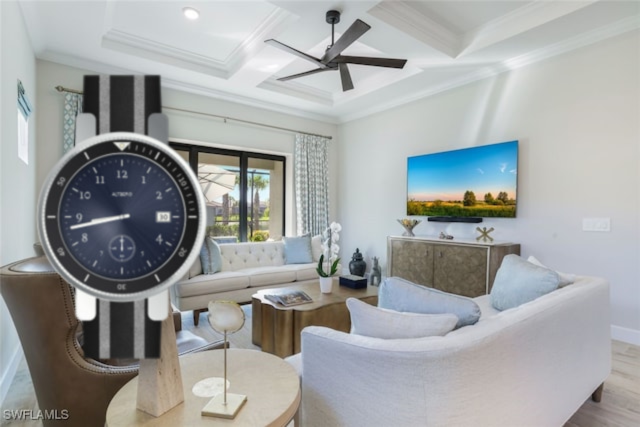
8:43
